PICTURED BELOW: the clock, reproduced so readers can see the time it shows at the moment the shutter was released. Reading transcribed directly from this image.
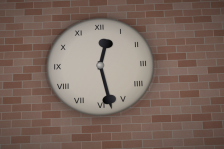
12:28
